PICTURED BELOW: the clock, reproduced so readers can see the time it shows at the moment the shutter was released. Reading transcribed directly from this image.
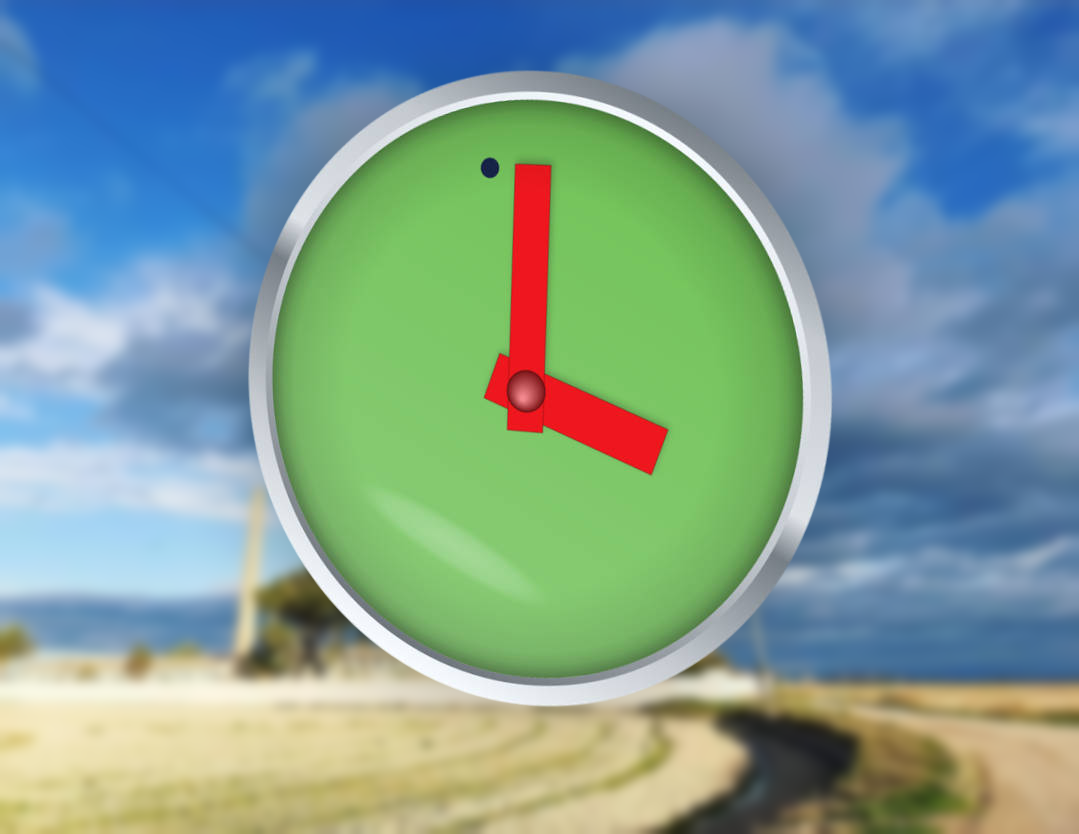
4:02
